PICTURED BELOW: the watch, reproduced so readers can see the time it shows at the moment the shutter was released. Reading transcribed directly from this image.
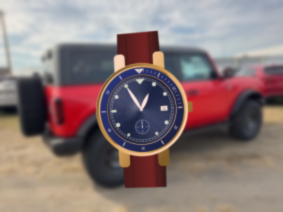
12:55
